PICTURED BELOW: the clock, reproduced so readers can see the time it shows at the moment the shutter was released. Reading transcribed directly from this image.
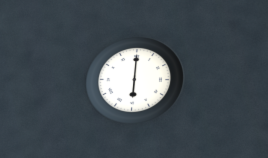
6:00
